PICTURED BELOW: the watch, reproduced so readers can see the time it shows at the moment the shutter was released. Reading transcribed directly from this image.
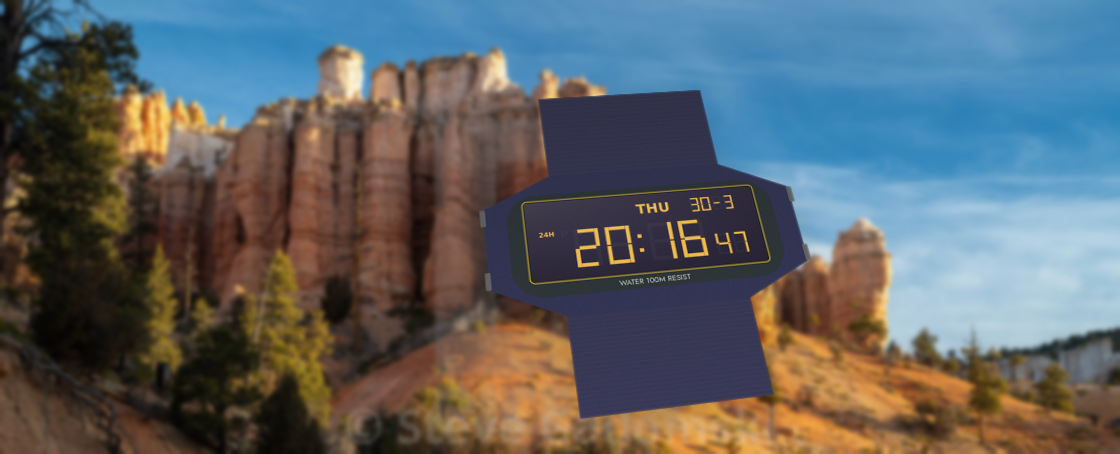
20:16:47
